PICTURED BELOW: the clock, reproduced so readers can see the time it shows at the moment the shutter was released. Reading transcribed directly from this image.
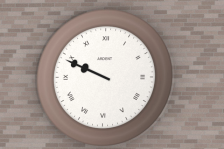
9:49
